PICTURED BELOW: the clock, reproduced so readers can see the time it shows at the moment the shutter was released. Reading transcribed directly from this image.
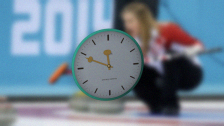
11:49
